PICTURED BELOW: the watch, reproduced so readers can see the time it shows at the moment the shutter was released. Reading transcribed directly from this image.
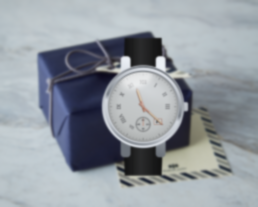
11:22
